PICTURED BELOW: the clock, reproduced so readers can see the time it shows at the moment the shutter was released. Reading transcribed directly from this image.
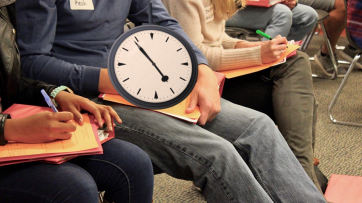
4:54
